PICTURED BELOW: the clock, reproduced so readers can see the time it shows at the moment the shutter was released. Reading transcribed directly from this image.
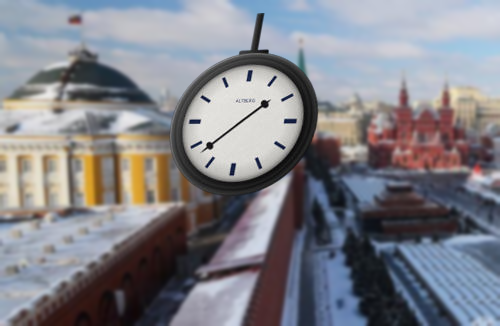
1:38
